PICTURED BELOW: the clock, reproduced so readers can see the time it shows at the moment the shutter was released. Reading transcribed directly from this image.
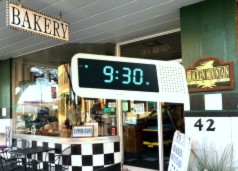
9:30
